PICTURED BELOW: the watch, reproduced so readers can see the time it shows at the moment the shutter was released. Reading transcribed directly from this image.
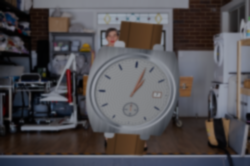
1:03
